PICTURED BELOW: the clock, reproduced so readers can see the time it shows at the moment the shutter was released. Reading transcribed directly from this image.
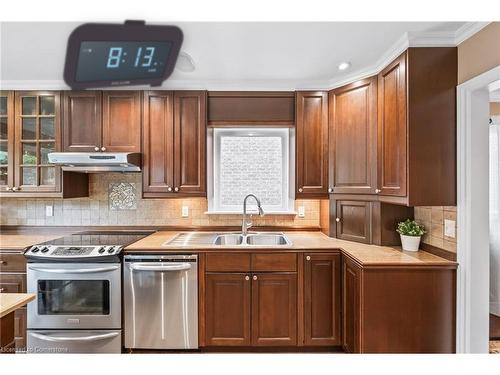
8:13
